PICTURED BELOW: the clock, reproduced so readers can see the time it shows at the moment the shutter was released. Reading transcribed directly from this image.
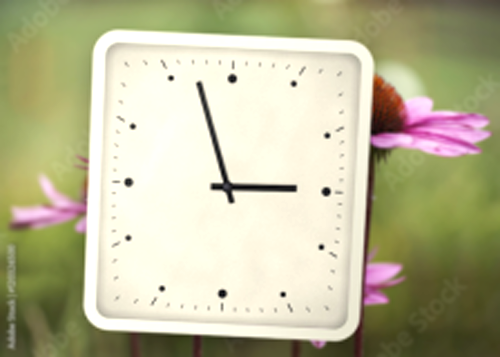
2:57
